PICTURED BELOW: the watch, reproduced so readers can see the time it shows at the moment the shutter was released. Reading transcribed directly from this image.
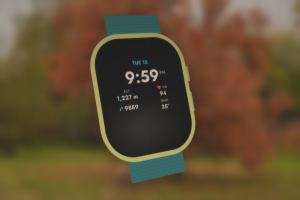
9:59
